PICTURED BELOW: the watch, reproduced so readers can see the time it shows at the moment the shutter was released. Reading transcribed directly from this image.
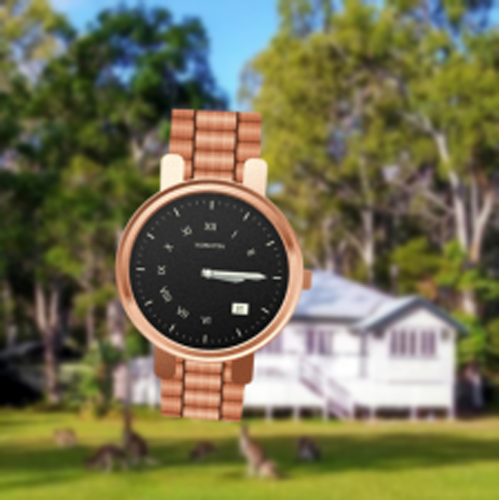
3:15
